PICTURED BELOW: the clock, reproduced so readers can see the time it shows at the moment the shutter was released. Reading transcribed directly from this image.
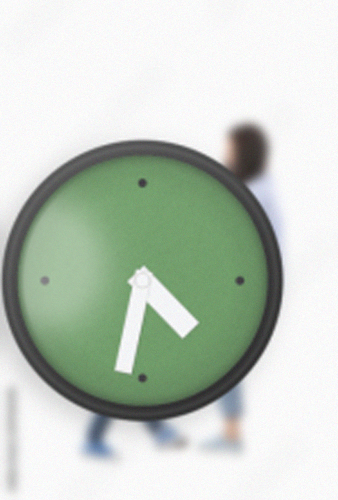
4:32
